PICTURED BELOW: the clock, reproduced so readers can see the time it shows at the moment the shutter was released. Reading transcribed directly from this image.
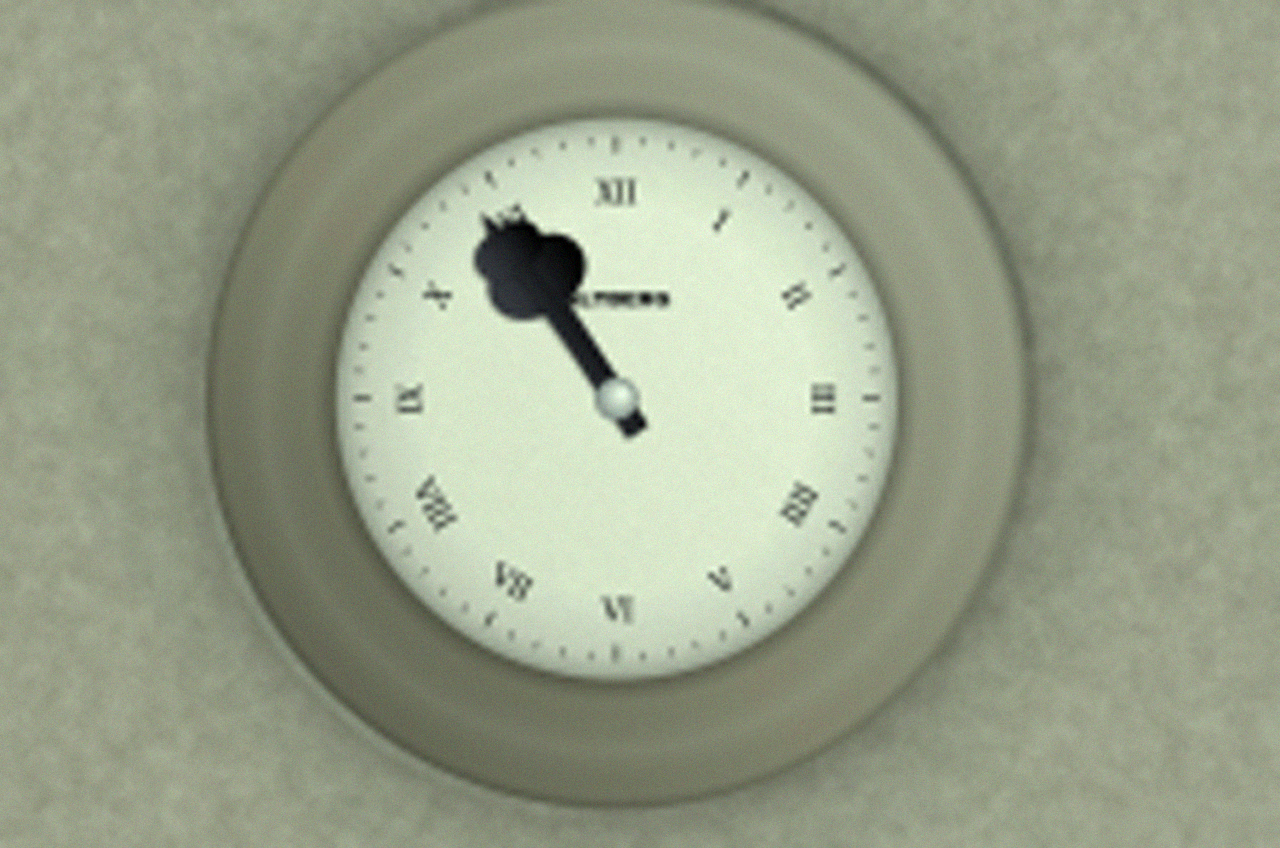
10:54
